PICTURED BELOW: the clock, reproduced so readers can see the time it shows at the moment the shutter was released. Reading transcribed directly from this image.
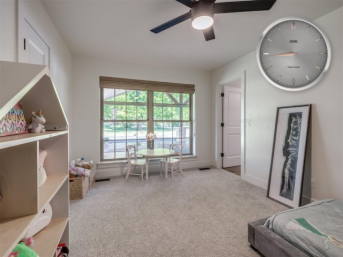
8:44
